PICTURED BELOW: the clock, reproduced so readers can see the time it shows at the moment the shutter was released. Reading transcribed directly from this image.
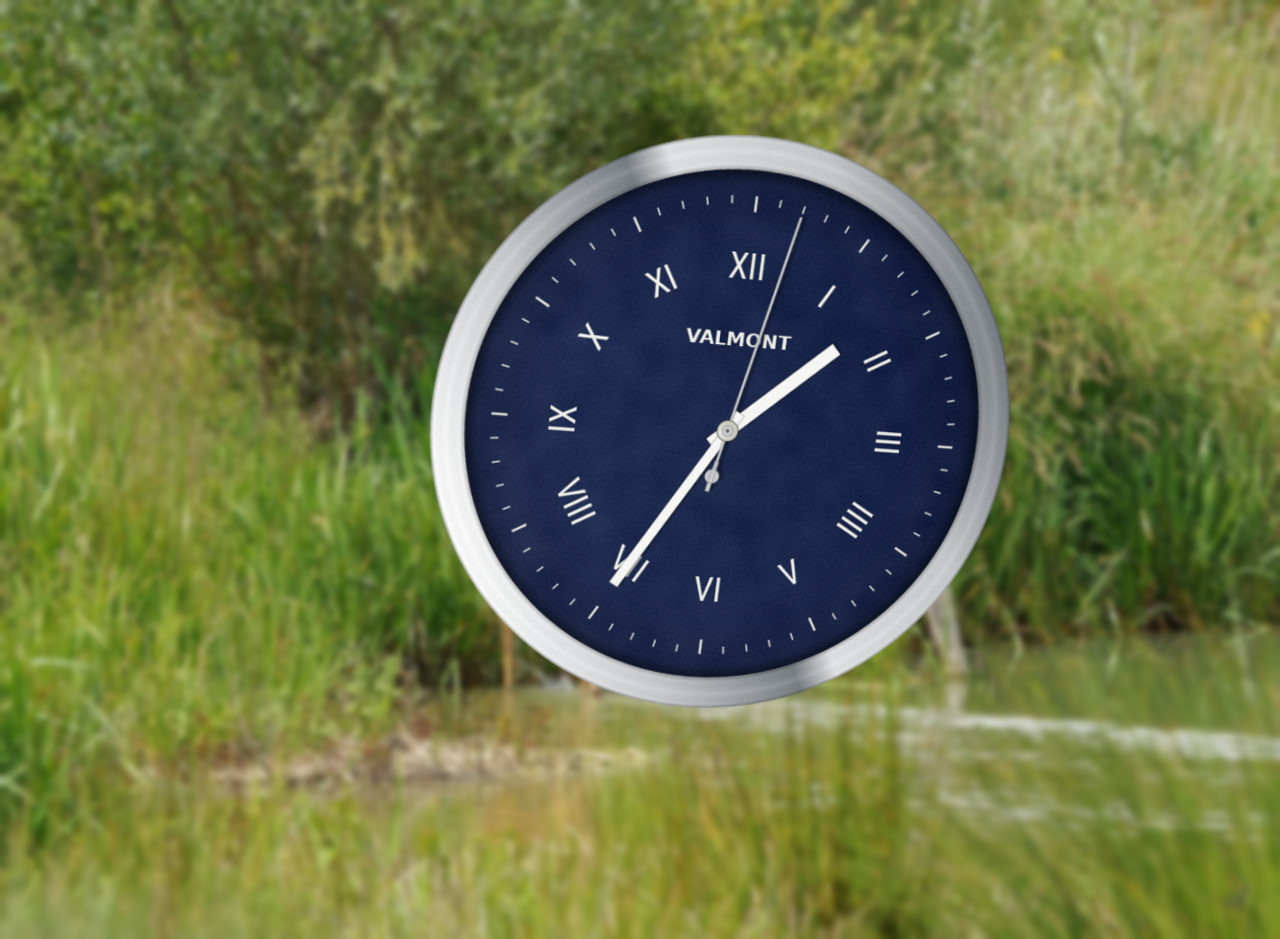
1:35:02
